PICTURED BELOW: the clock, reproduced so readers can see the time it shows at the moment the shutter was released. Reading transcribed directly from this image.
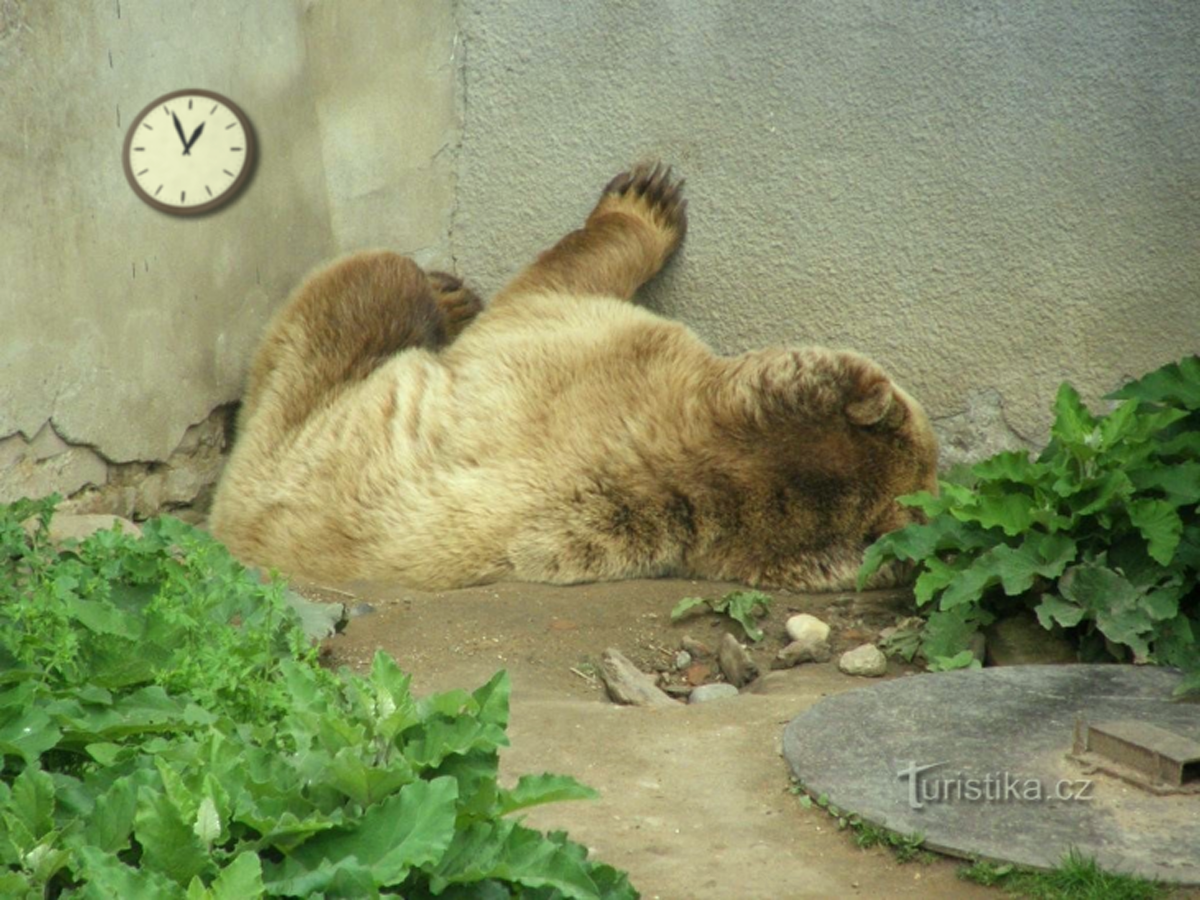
12:56
